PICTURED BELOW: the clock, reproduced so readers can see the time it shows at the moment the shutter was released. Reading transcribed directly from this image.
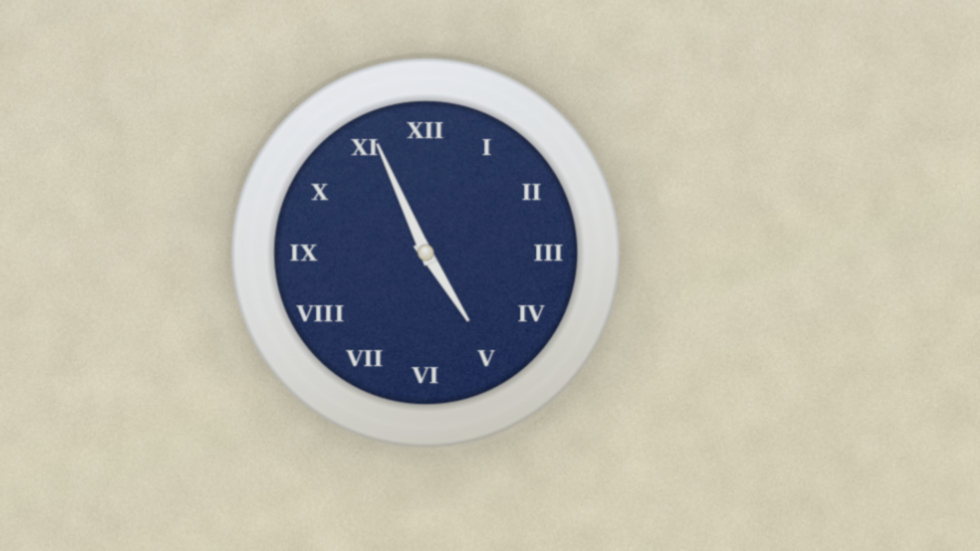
4:56
